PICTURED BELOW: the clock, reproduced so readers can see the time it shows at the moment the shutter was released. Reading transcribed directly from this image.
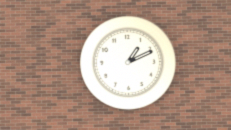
1:11
